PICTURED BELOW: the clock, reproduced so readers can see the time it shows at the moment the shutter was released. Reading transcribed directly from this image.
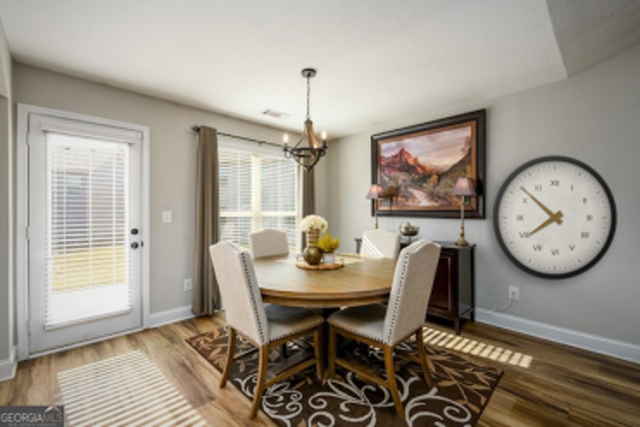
7:52
